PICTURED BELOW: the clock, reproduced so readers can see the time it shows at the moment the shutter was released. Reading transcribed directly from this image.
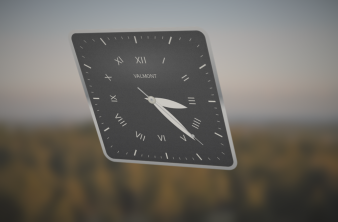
3:23:23
